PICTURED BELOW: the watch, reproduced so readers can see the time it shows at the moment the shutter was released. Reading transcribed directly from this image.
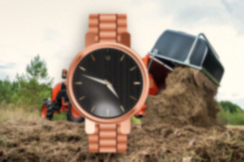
4:48
